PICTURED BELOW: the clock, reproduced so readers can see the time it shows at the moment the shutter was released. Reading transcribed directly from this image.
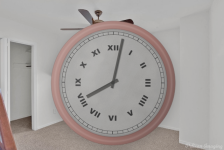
8:02
